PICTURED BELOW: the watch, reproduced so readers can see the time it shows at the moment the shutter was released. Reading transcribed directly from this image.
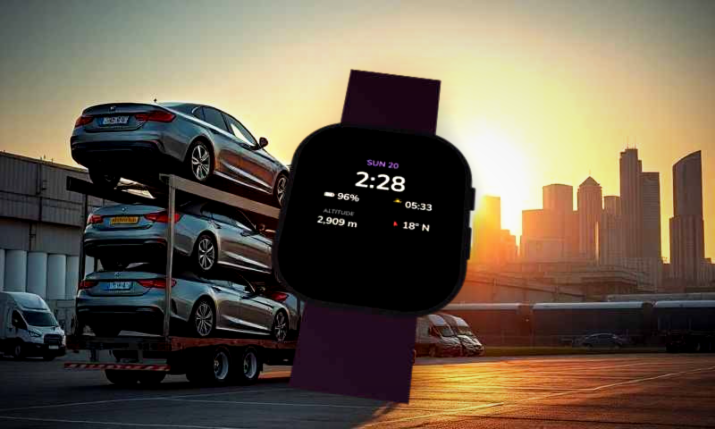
2:28
